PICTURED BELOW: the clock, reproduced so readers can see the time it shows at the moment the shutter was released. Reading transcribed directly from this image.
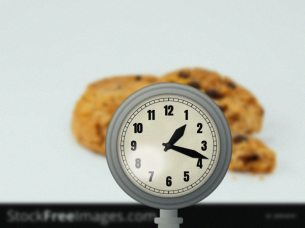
1:18
